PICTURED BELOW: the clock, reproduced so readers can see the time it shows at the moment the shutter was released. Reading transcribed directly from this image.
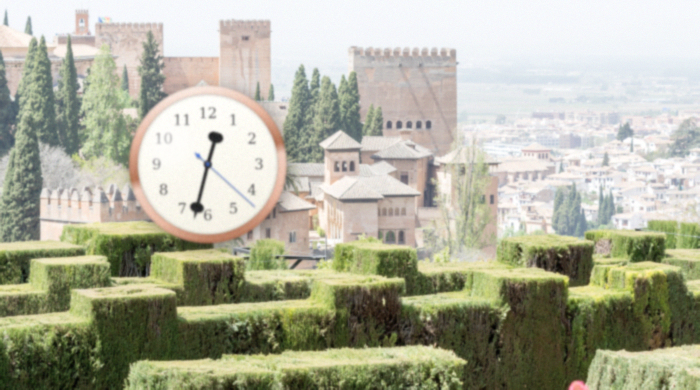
12:32:22
